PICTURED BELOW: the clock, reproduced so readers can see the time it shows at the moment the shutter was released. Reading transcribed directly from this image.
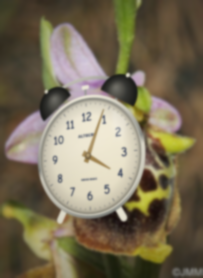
4:04
